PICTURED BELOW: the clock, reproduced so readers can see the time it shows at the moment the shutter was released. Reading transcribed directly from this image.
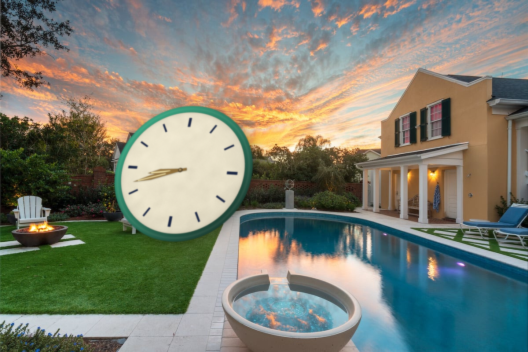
8:42
